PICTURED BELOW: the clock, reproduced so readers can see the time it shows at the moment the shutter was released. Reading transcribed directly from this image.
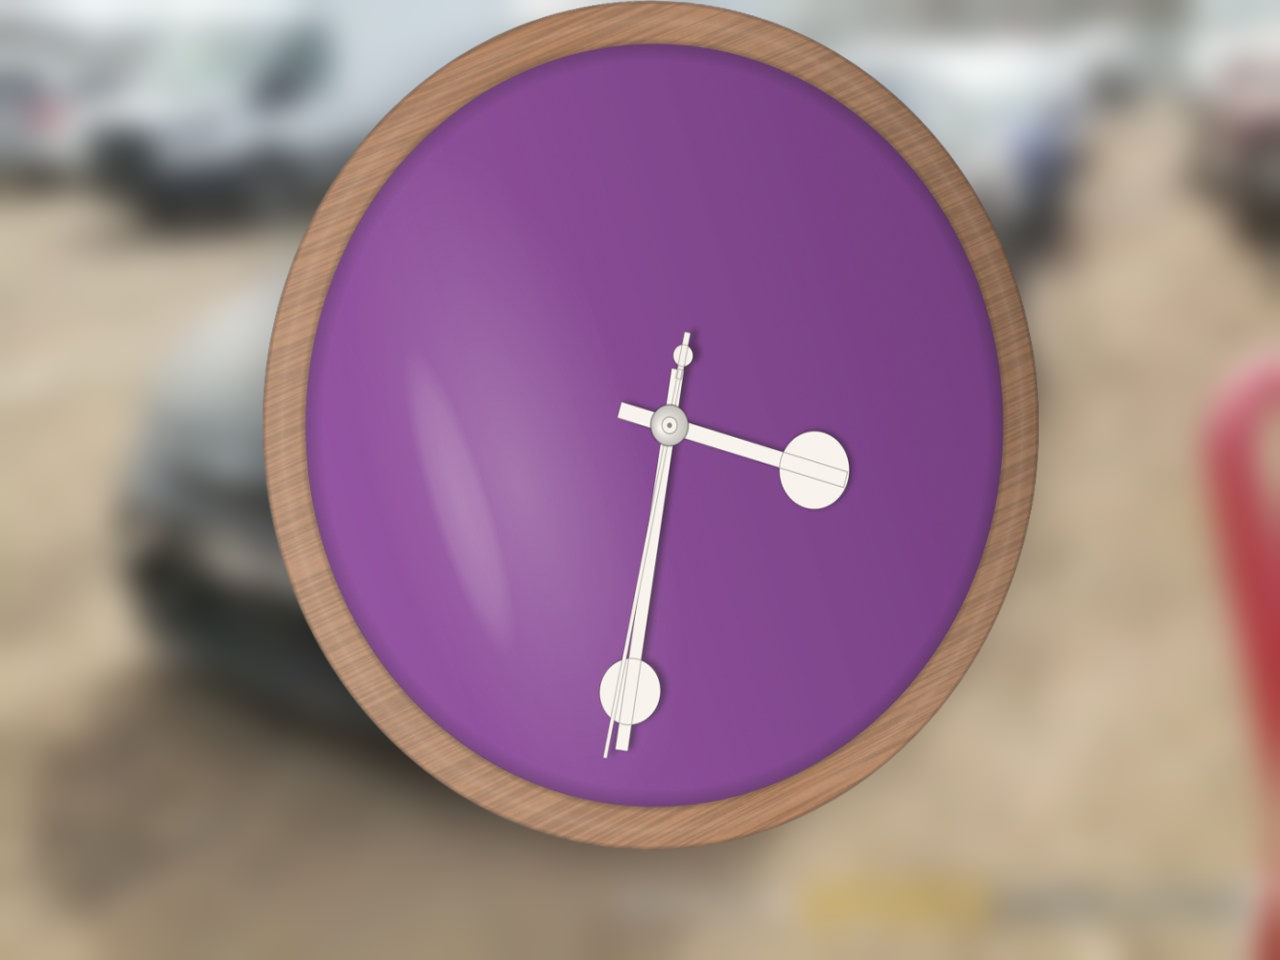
3:31:32
